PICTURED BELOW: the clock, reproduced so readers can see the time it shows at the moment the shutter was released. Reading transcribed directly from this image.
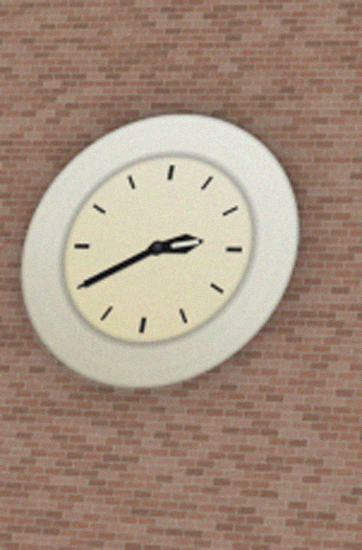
2:40
